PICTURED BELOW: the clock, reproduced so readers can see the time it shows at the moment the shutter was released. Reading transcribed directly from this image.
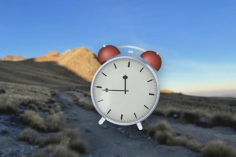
11:44
